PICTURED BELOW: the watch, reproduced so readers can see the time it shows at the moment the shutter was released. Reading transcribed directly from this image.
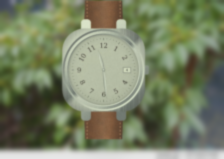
11:29
